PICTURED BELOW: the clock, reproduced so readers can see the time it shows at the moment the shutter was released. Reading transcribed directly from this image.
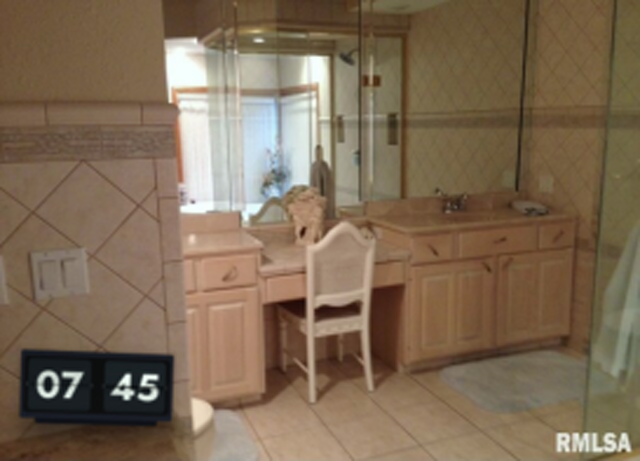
7:45
